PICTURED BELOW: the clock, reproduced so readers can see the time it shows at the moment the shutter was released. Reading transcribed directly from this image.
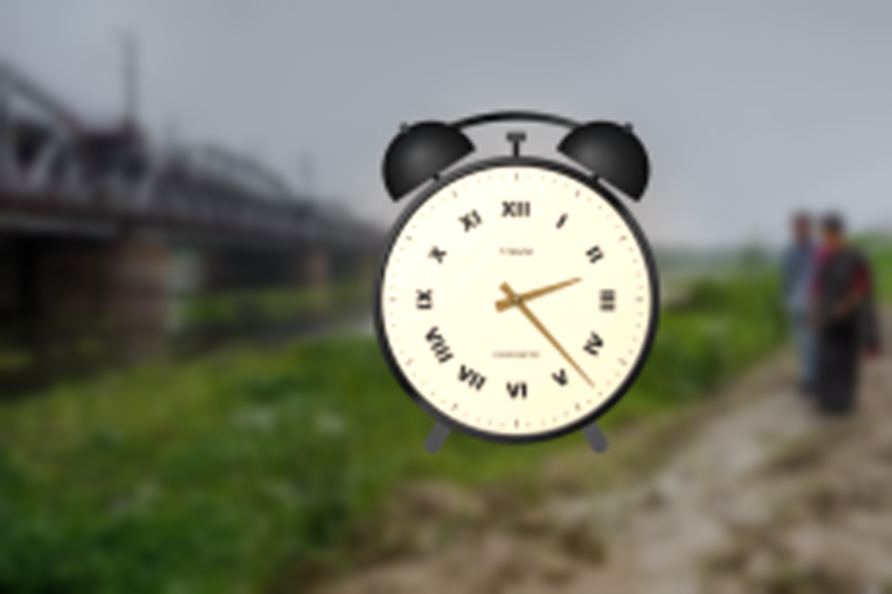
2:23
